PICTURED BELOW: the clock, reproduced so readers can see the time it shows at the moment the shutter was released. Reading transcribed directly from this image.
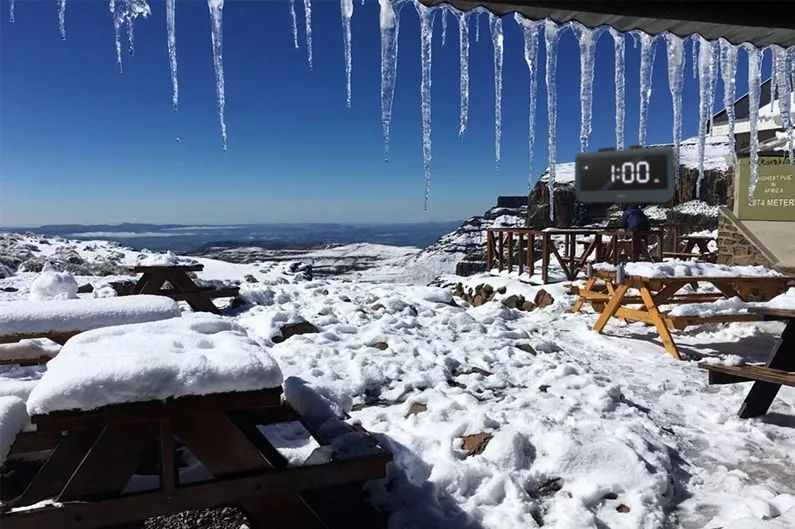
1:00
